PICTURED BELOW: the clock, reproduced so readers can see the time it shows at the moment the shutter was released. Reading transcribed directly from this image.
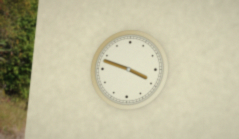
3:48
